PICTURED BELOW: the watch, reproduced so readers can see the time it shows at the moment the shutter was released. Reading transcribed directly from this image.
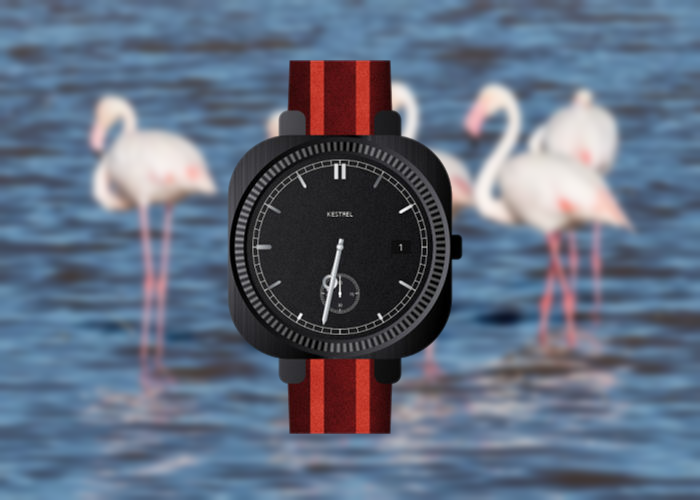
6:32
